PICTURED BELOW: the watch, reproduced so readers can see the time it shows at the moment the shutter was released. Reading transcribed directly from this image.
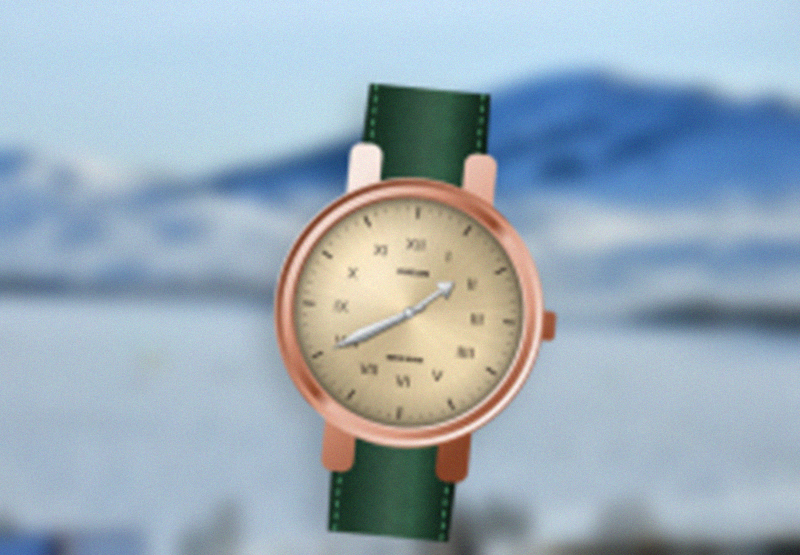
1:40
